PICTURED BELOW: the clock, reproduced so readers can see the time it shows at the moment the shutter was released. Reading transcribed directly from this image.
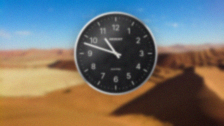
10:48
